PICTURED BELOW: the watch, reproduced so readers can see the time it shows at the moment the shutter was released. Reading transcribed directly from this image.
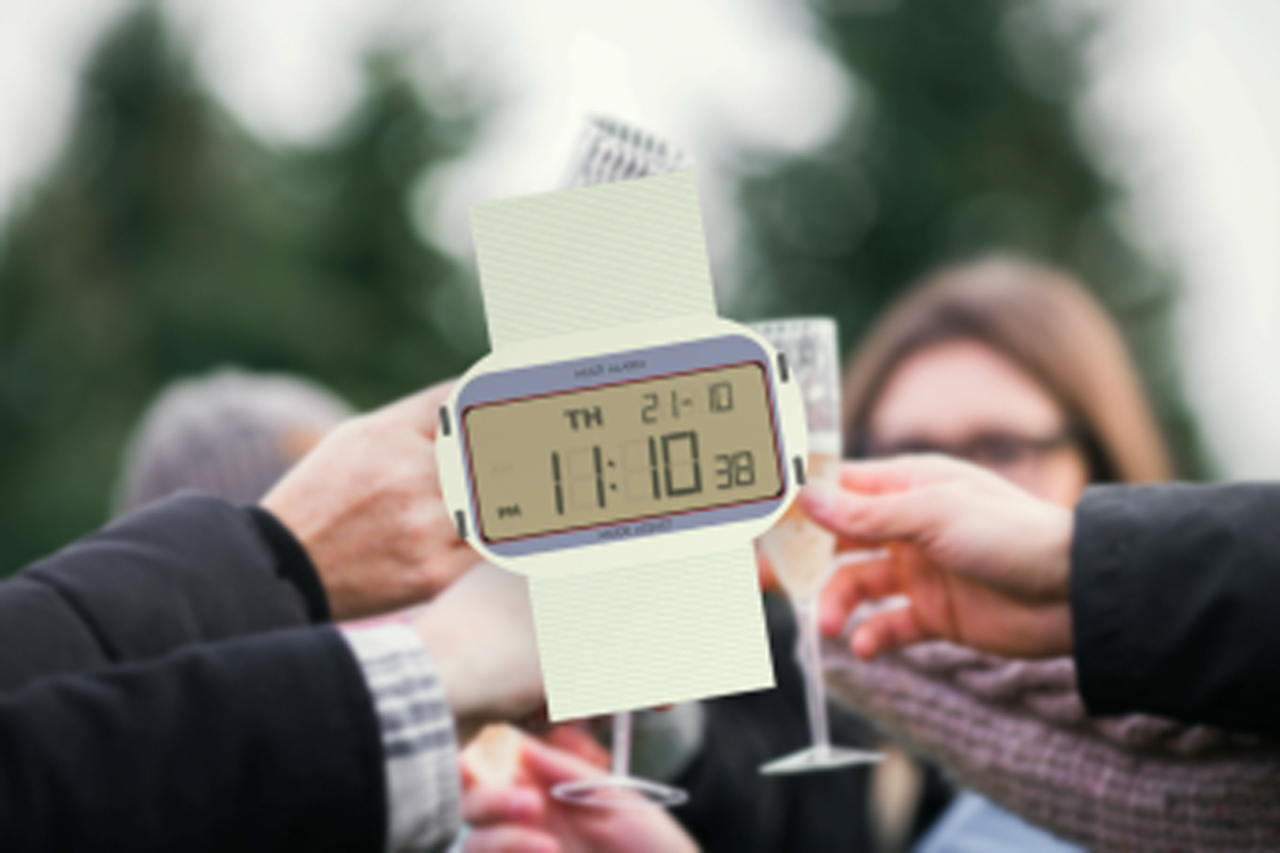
11:10:38
